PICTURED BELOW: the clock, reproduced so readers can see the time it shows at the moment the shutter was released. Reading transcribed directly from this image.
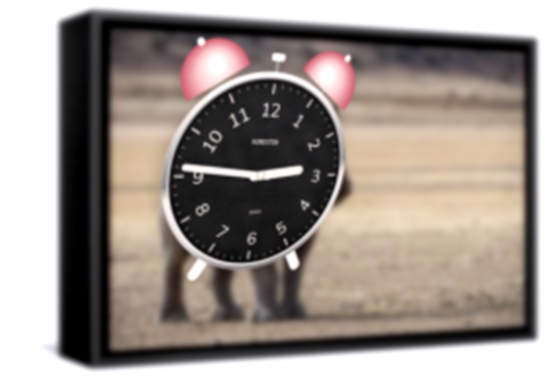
2:46
